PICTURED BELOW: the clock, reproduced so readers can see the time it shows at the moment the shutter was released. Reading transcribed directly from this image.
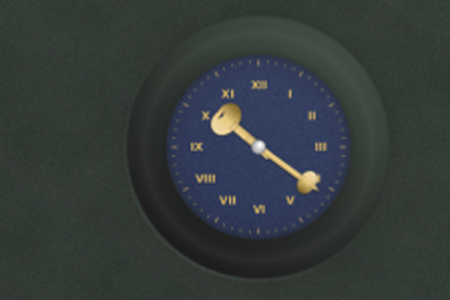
10:21
